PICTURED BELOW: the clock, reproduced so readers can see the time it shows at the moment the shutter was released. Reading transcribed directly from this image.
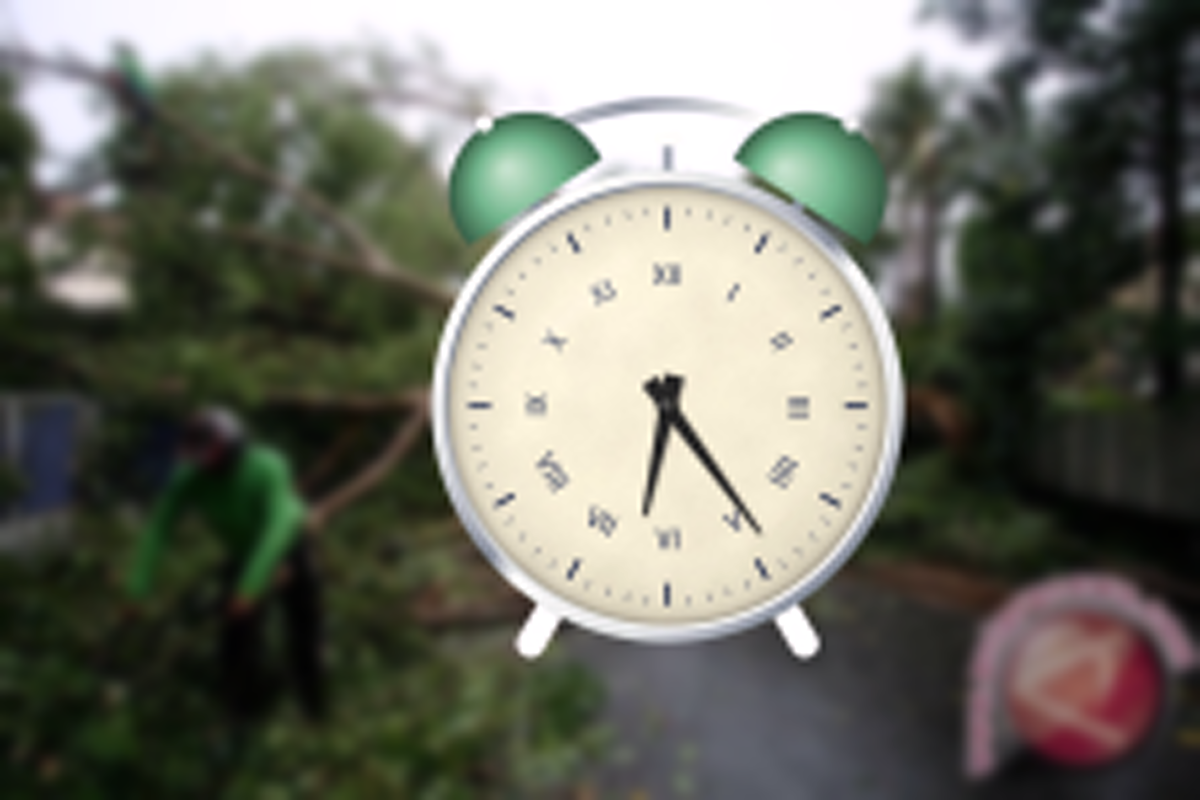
6:24
